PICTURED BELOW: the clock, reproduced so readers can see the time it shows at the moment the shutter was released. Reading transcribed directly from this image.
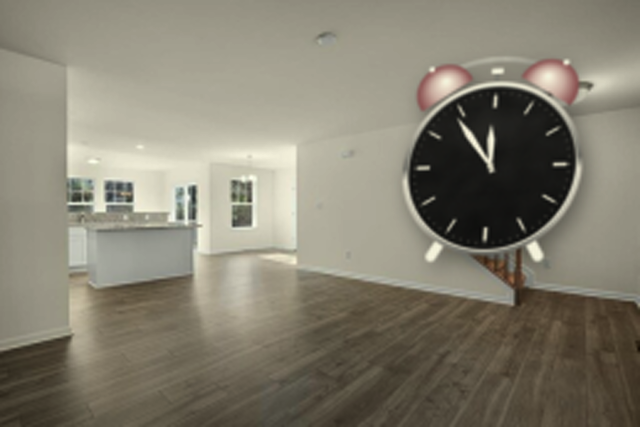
11:54
